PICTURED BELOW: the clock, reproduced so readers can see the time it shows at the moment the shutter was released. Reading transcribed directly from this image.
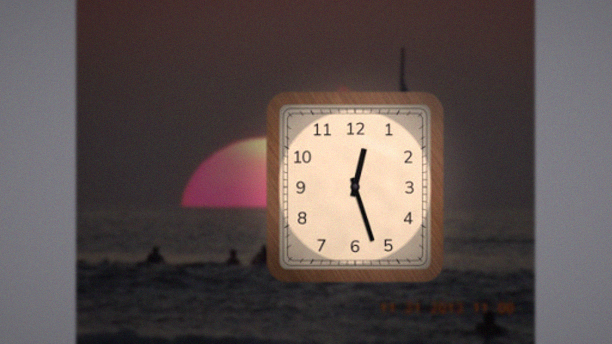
12:27
